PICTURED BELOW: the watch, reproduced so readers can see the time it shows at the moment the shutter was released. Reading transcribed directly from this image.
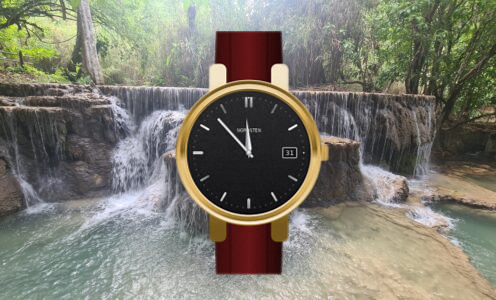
11:53
